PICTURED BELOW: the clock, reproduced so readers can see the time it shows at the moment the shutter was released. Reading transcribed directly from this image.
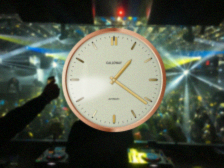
1:21
